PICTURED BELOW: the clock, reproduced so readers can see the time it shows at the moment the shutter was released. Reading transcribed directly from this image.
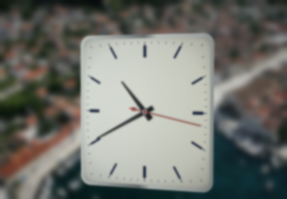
10:40:17
